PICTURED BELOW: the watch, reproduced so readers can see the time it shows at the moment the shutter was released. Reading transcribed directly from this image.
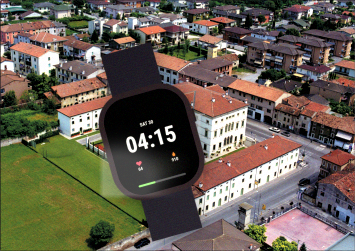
4:15
